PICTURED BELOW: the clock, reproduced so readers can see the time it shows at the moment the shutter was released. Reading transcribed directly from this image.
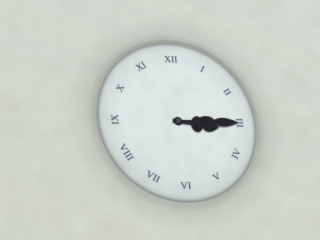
3:15
